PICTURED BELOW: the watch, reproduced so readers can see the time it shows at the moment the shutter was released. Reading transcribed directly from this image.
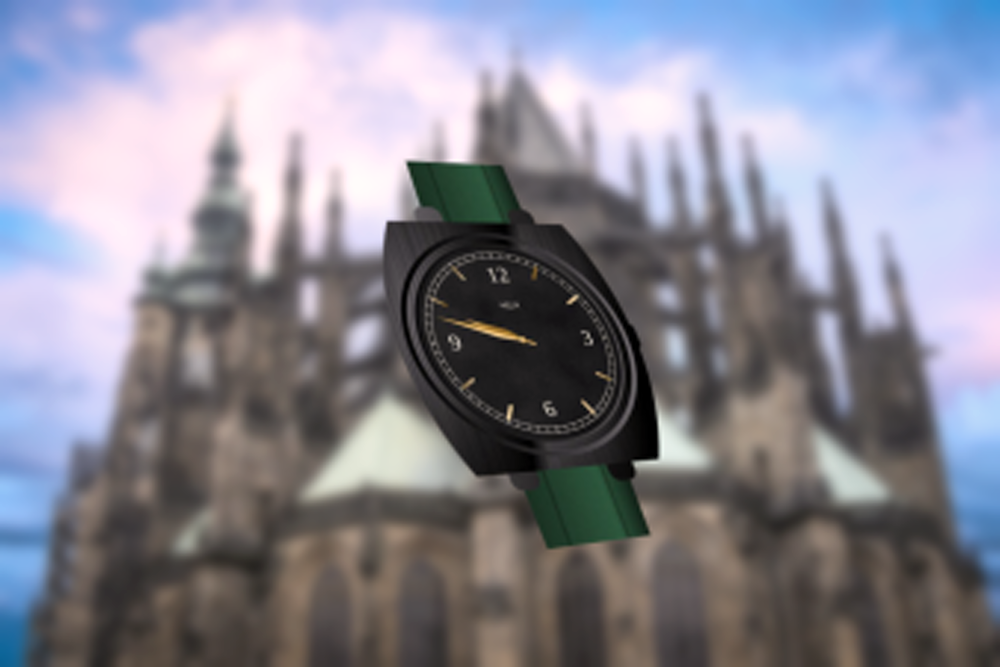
9:48
